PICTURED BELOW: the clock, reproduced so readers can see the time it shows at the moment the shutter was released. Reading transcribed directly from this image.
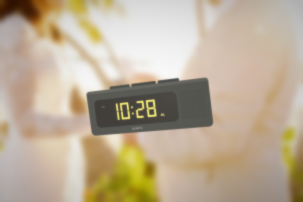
10:28
